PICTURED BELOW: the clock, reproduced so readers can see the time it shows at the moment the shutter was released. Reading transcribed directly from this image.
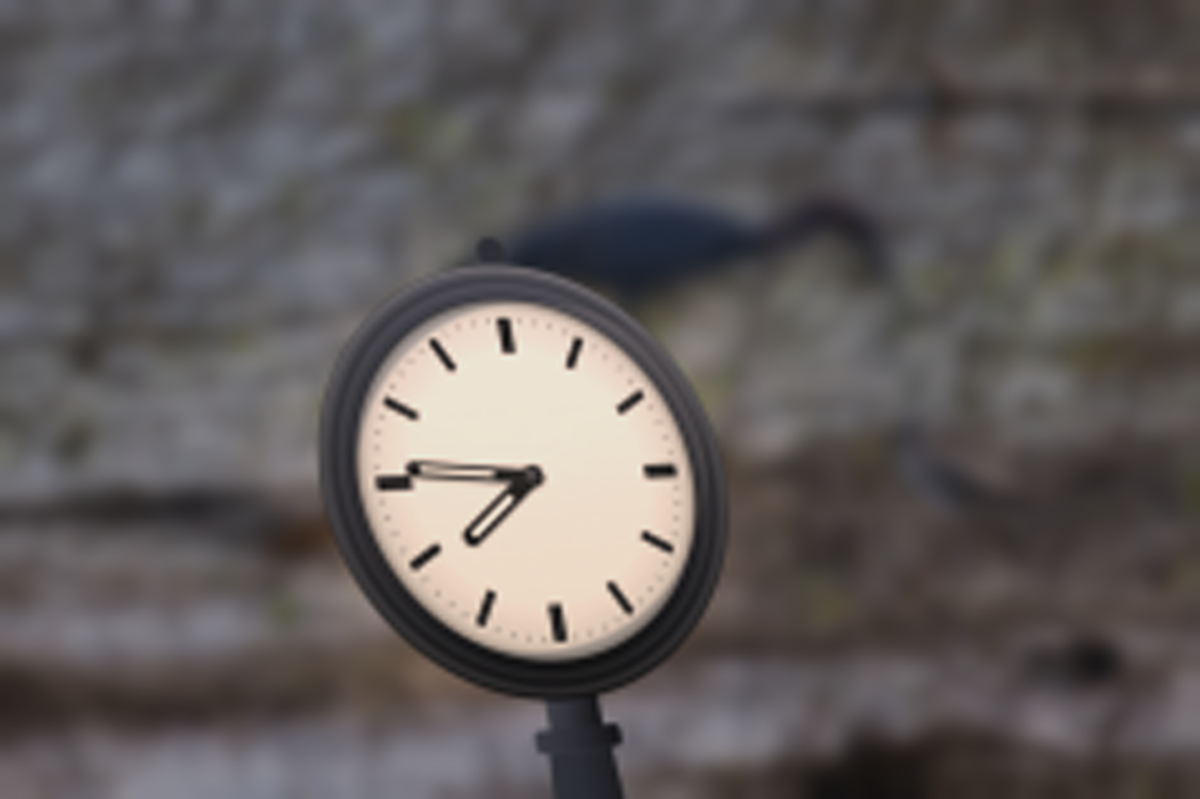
7:46
